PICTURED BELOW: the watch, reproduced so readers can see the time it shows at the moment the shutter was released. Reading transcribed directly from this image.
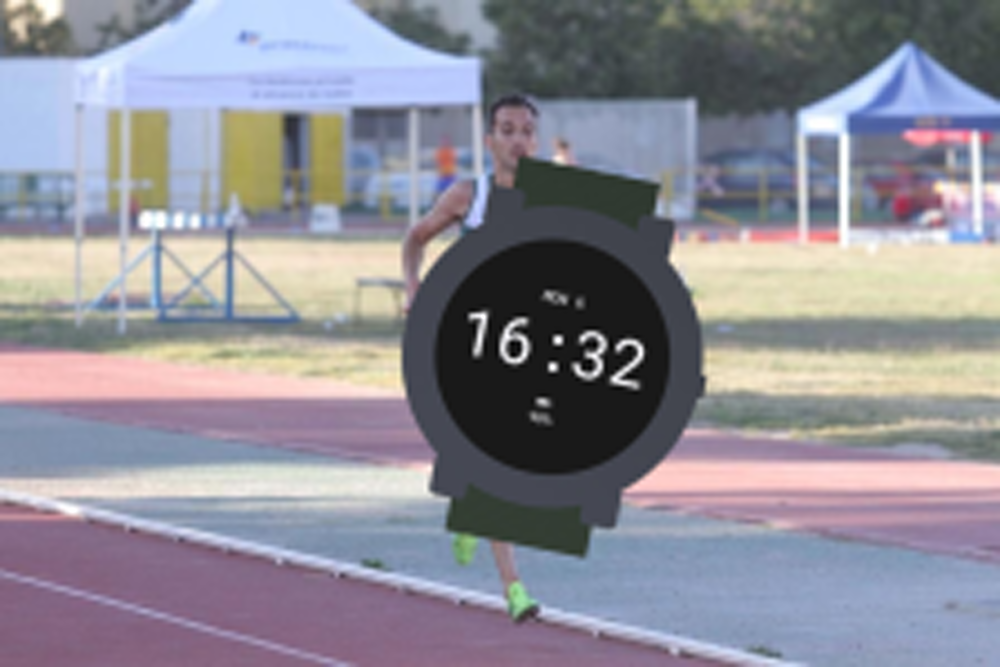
16:32
